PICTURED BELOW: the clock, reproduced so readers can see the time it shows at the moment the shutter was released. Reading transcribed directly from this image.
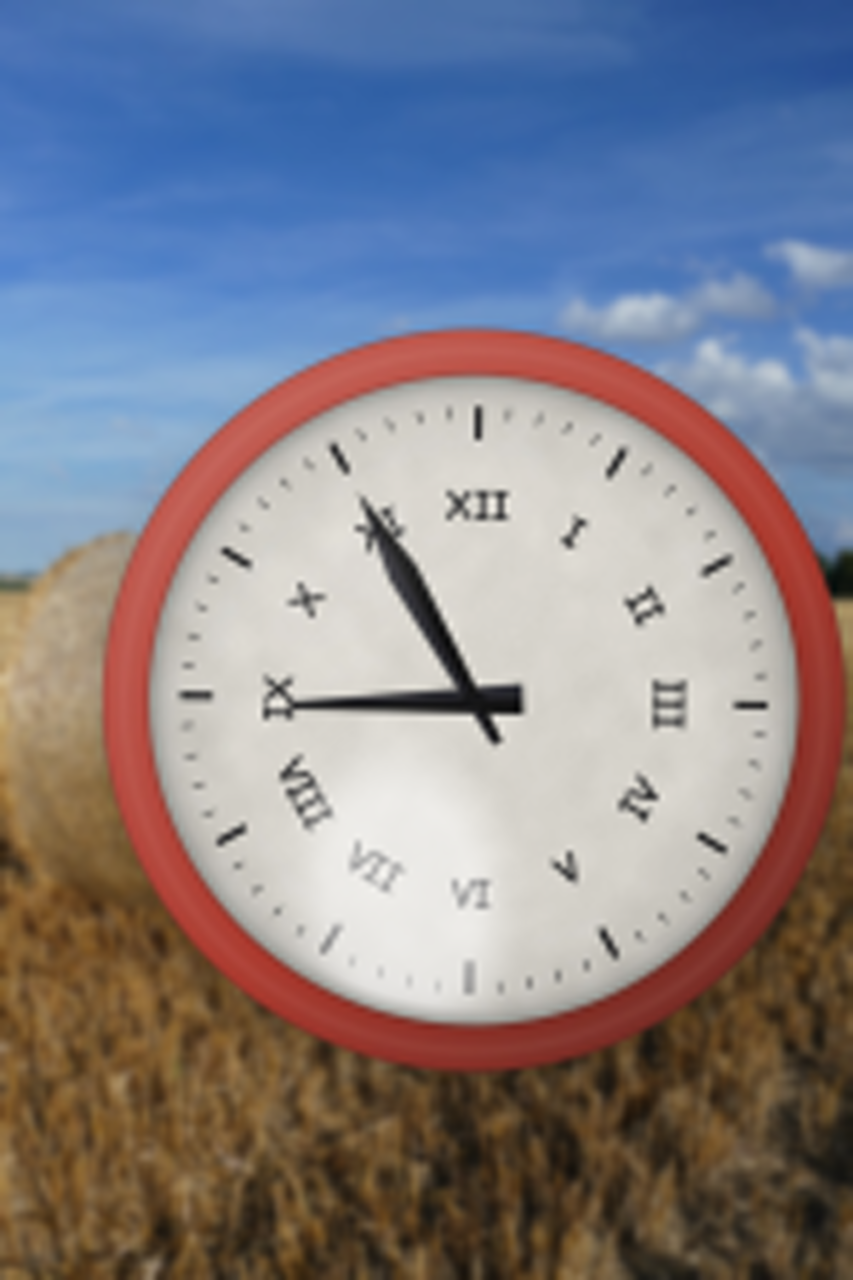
8:55
